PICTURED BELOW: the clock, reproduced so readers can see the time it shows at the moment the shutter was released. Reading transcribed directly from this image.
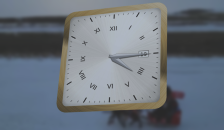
4:15
